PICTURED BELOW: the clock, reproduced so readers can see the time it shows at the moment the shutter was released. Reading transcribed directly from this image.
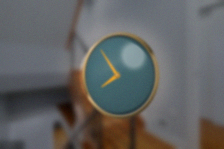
7:54
